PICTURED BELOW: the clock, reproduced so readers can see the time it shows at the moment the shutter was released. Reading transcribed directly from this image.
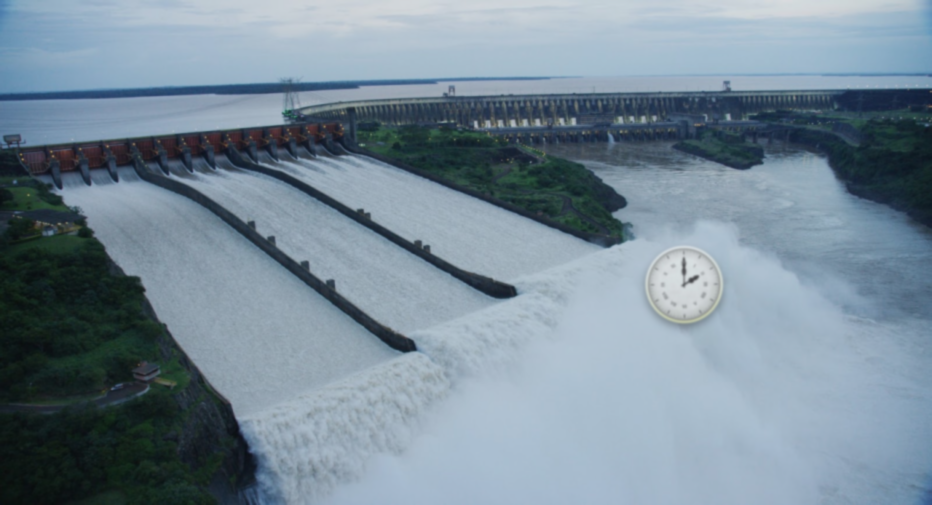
2:00
